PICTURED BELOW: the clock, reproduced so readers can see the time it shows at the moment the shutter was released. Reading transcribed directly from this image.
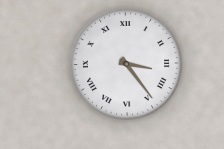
3:24
